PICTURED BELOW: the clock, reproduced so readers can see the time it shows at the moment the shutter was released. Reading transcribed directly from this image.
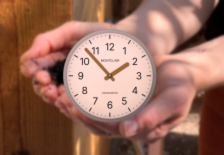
1:53
